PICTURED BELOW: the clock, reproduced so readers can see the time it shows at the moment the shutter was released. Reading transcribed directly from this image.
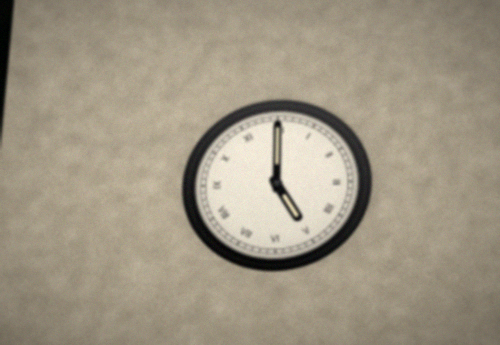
5:00
